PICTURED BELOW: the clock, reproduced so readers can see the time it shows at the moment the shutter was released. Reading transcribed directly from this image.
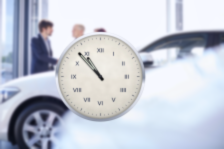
10:53
